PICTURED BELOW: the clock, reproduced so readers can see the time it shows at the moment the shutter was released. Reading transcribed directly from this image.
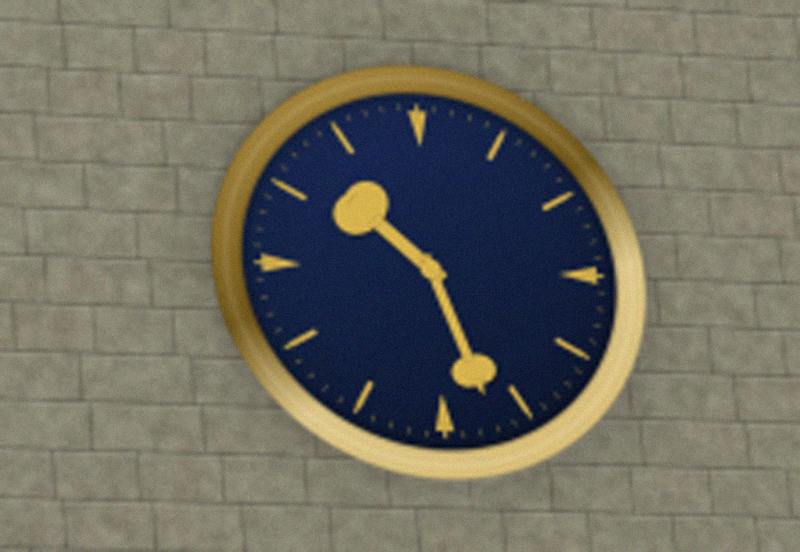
10:27
